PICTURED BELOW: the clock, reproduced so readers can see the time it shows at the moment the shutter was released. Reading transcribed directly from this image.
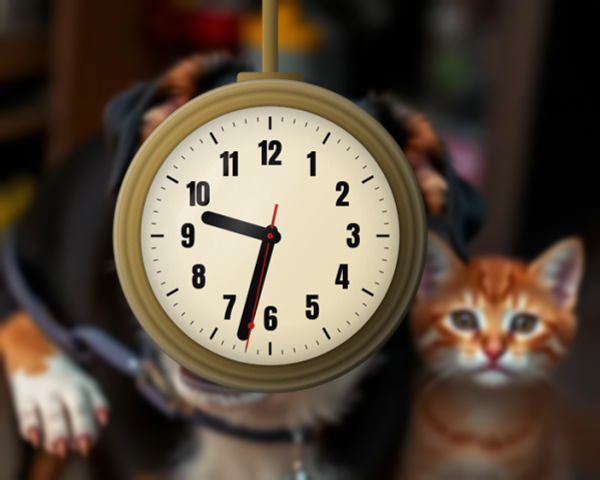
9:32:32
